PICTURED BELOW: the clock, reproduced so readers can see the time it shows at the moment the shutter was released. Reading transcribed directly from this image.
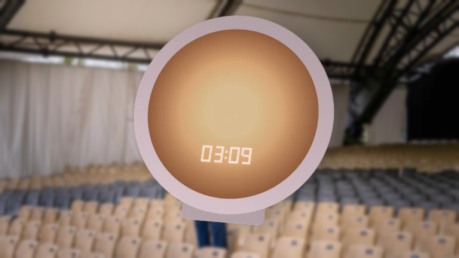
3:09
